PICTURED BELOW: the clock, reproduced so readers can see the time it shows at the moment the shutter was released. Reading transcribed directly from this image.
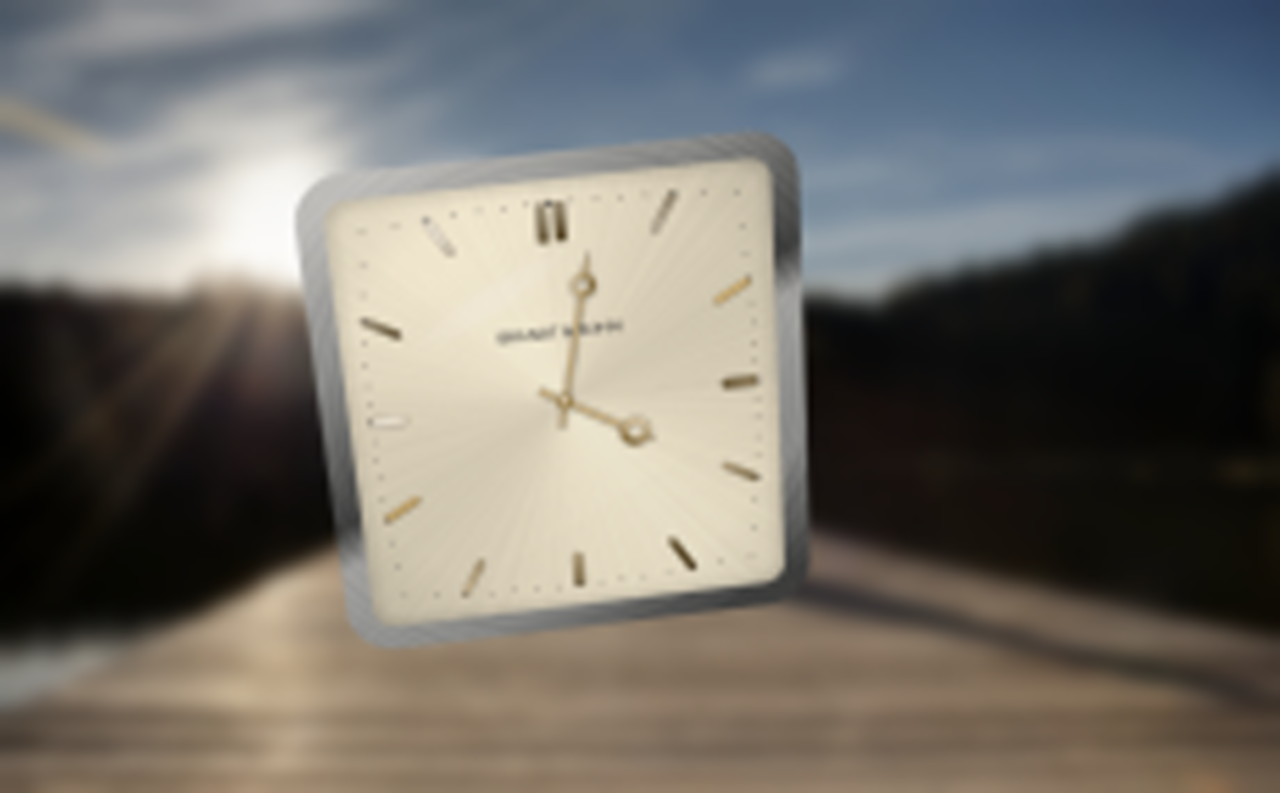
4:02
